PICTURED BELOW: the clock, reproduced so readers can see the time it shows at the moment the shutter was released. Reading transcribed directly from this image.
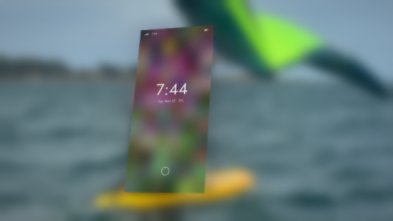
7:44
